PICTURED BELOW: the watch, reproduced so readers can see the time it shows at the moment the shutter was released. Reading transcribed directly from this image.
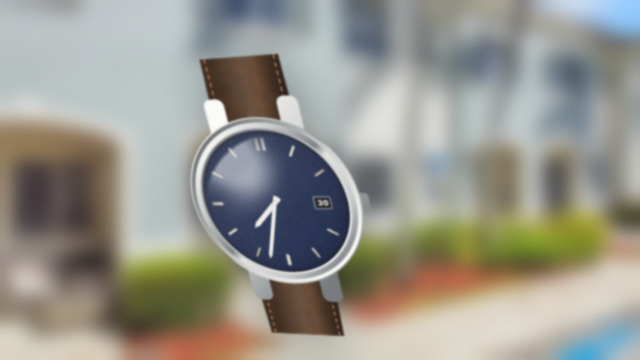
7:33
